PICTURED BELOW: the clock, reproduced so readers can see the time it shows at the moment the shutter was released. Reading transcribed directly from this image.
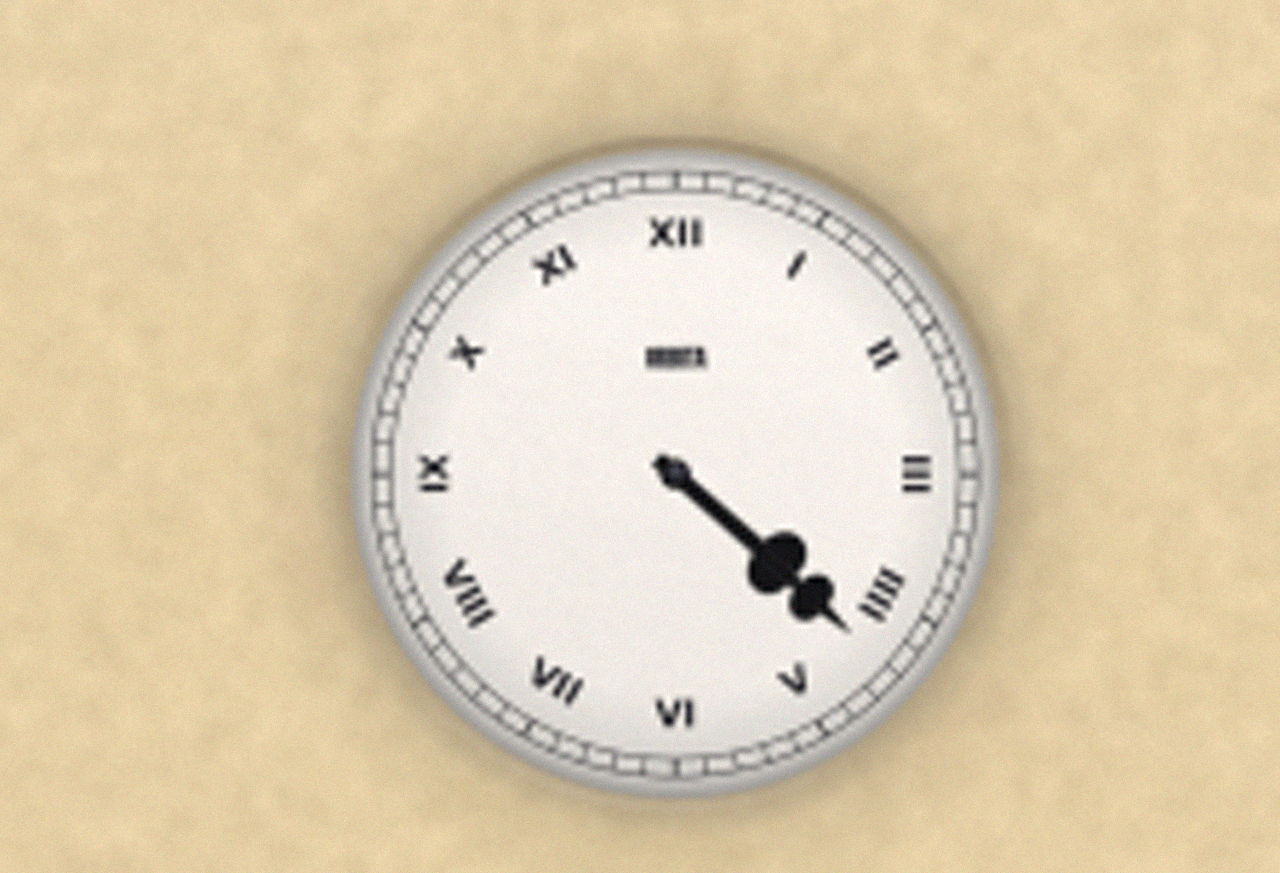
4:22
